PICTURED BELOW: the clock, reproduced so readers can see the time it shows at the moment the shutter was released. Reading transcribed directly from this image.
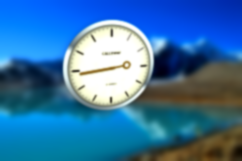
2:44
